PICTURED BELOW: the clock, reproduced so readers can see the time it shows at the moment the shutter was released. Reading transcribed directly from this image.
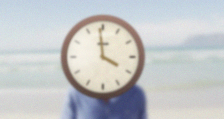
3:59
